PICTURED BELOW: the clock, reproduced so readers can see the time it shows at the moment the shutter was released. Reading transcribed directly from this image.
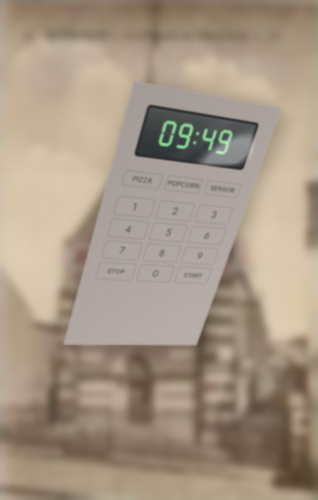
9:49
